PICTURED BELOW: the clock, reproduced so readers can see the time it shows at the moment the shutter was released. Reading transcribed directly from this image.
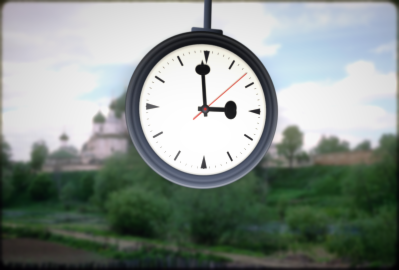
2:59:08
